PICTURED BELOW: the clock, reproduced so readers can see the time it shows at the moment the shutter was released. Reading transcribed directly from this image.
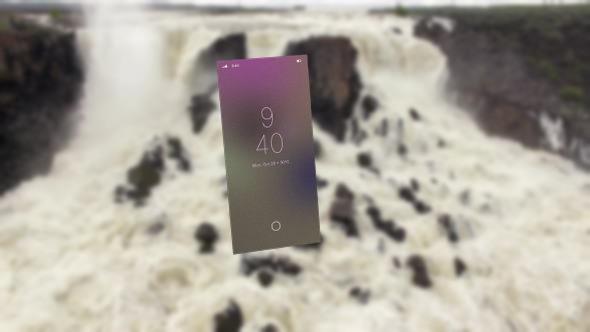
9:40
